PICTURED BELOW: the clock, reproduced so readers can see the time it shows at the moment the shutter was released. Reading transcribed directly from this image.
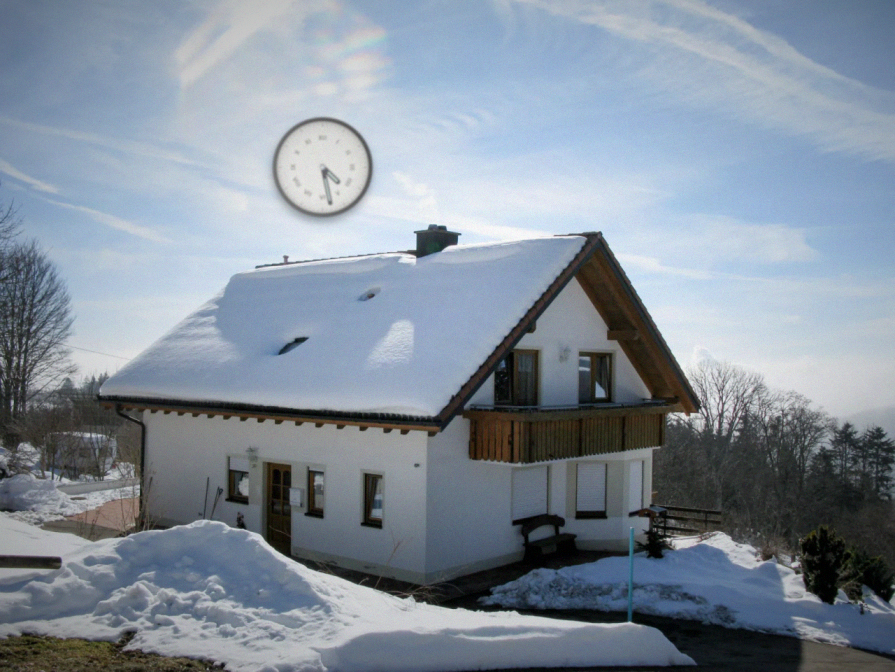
4:28
